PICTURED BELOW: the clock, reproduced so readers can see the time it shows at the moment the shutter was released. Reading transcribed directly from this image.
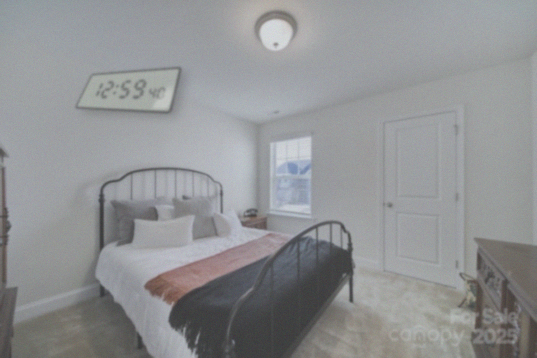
12:59
